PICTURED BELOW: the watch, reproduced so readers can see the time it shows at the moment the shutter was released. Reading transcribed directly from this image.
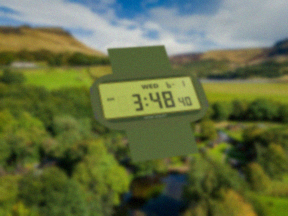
3:48
